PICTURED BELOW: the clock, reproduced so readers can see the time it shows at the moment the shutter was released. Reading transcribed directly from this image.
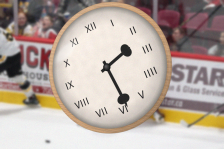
2:29
